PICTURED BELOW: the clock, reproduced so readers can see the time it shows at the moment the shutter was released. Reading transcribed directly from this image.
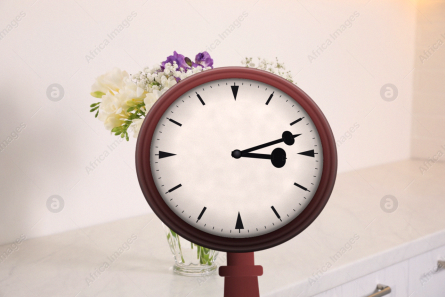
3:12
